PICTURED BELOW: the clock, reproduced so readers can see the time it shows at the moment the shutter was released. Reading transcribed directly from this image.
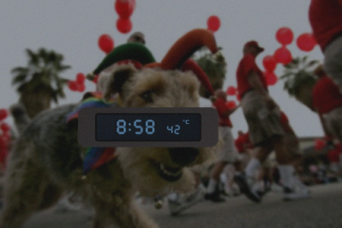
8:58
